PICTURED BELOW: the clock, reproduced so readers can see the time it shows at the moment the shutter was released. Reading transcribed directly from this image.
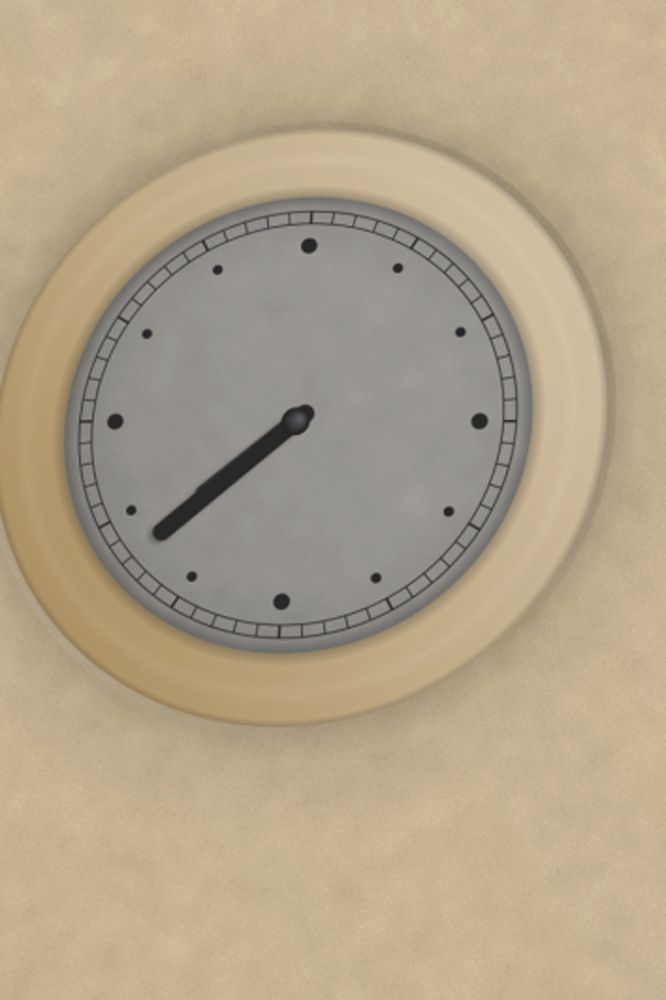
7:38
